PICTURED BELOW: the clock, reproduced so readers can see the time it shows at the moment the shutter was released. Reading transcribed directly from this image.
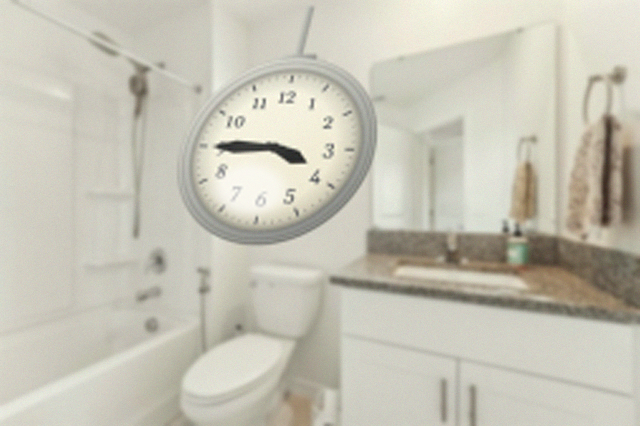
3:45
